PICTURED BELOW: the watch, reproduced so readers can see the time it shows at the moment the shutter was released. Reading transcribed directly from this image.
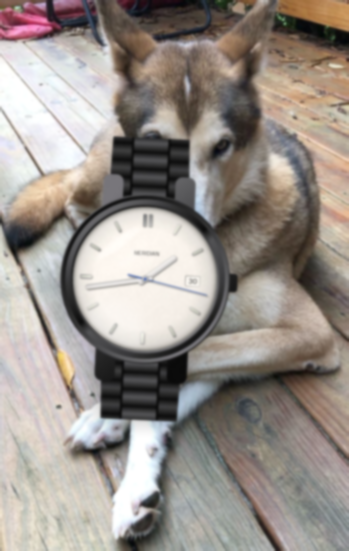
1:43:17
